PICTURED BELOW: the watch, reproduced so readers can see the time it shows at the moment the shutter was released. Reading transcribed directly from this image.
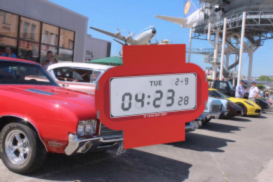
4:23
